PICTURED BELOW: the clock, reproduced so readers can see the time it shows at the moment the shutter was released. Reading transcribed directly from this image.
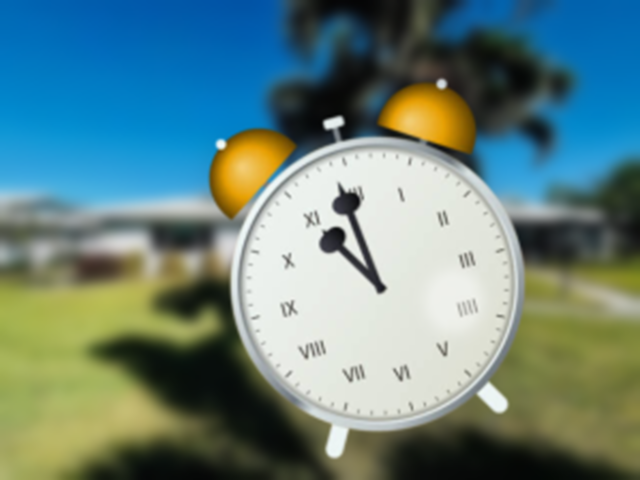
10:59
